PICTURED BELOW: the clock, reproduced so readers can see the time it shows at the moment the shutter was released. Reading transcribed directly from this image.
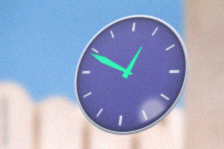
12:49
